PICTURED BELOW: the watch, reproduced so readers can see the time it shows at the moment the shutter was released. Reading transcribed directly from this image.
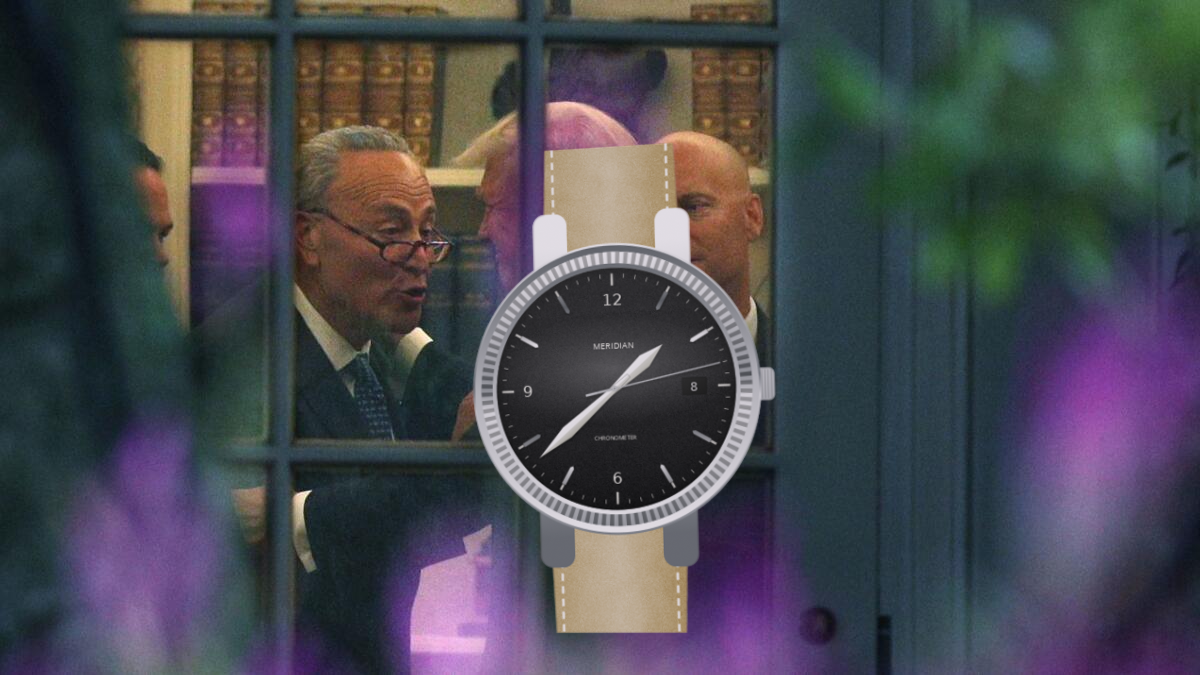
1:38:13
